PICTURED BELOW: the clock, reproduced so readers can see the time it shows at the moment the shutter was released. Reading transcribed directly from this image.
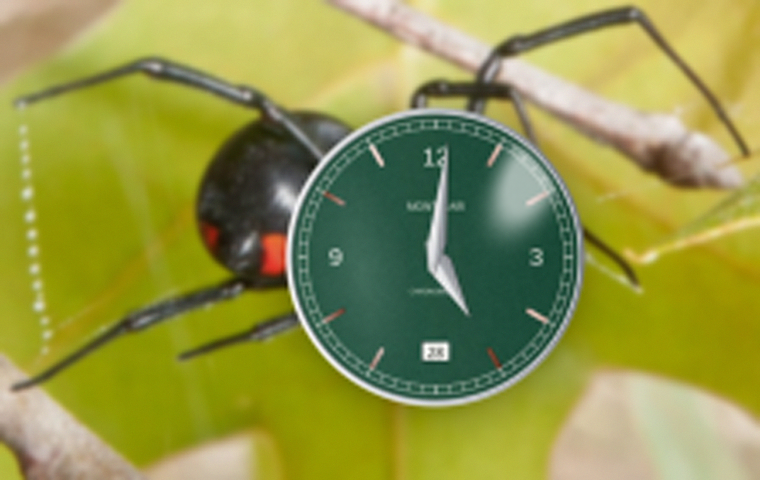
5:01
